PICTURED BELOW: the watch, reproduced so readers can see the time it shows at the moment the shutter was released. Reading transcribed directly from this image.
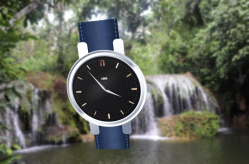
3:54
